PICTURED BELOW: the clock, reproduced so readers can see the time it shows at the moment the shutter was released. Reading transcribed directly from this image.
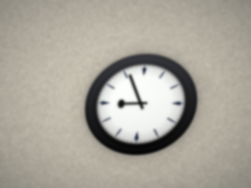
8:56
